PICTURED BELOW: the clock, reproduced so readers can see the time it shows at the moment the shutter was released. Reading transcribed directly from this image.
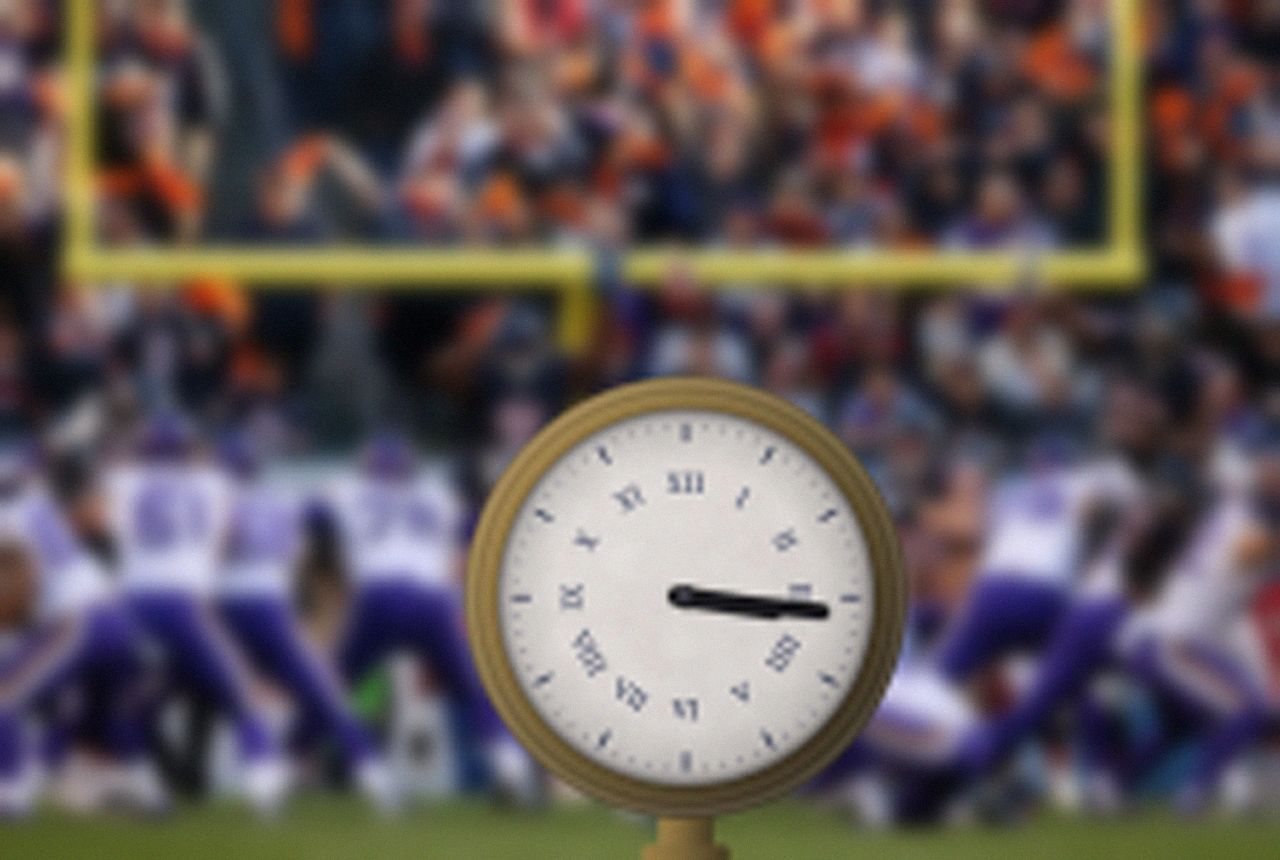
3:16
